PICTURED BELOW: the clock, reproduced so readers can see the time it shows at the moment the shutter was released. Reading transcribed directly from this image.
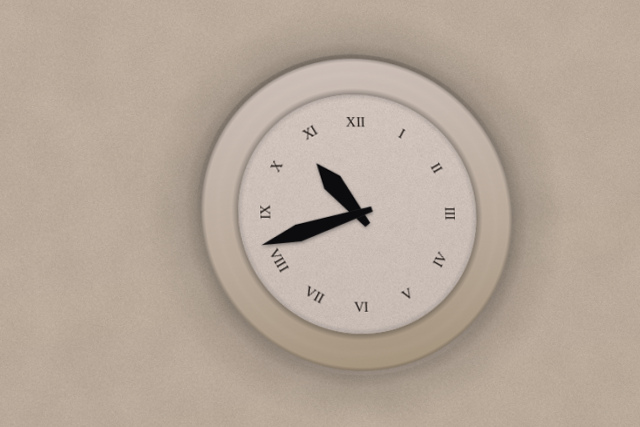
10:42
